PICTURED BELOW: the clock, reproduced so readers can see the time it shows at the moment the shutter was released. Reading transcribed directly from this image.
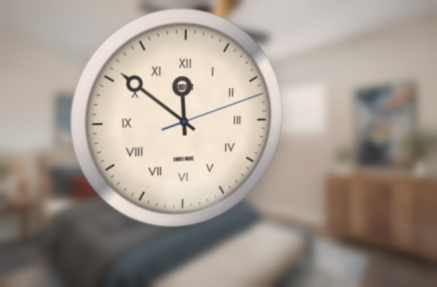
11:51:12
